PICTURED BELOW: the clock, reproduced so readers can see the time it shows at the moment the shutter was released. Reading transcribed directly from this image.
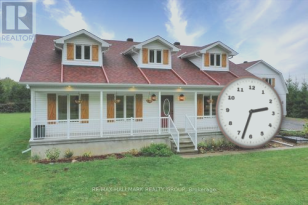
2:33
